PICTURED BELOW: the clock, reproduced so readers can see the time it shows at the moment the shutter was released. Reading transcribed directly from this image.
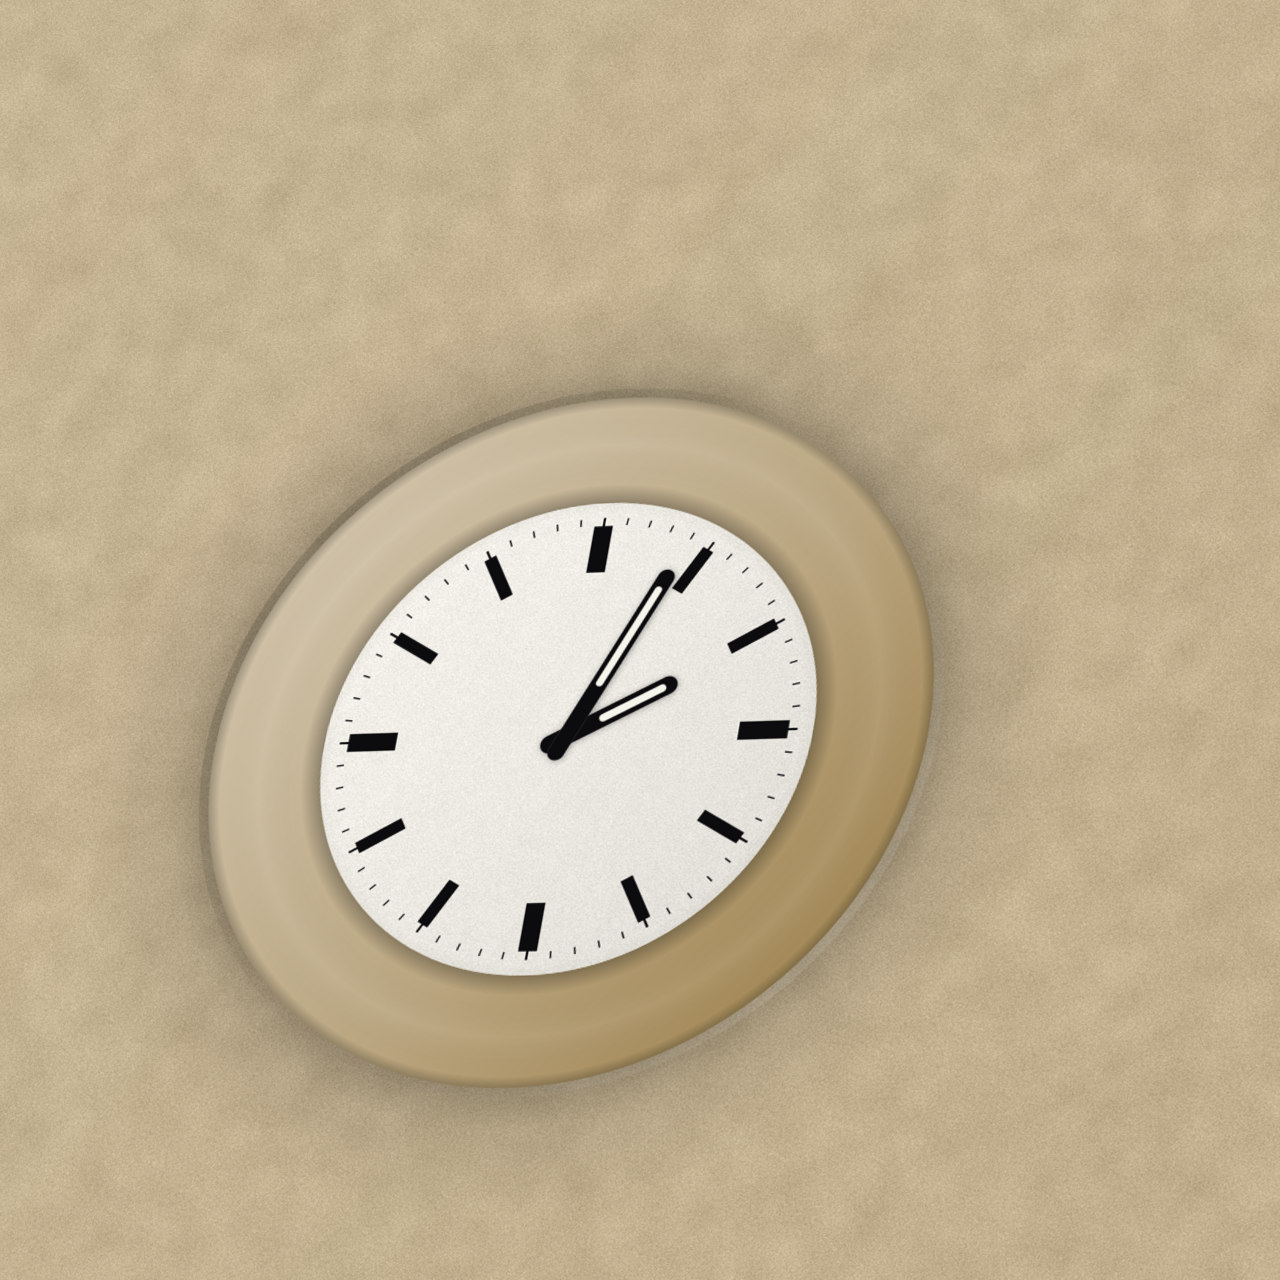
2:04
